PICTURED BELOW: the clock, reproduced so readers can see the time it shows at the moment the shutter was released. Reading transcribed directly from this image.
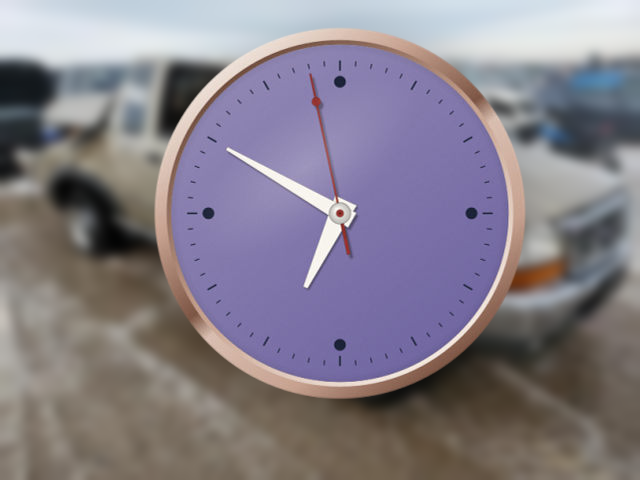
6:49:58
